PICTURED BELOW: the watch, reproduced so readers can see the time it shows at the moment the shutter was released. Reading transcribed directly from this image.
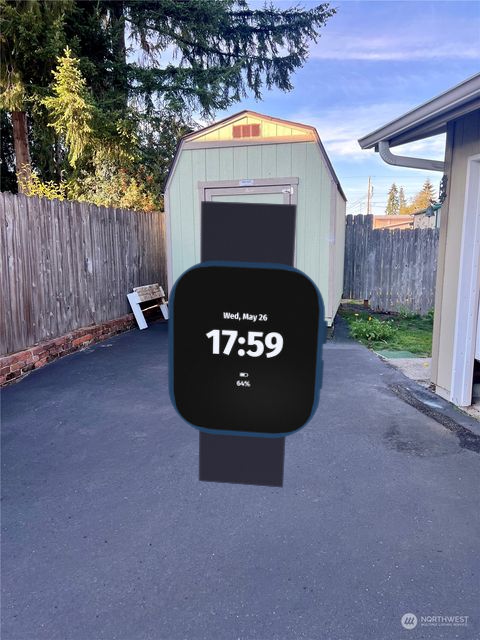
17:59
